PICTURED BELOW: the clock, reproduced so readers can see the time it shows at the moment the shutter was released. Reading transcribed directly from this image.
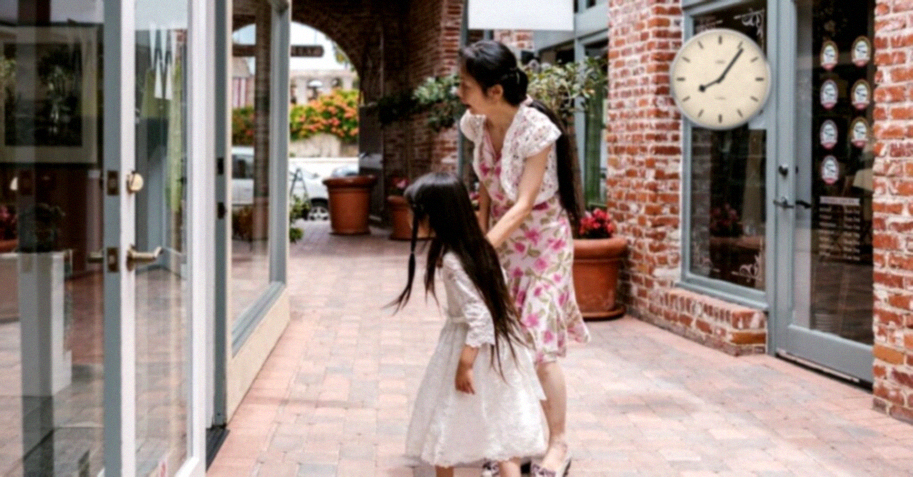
8:06
